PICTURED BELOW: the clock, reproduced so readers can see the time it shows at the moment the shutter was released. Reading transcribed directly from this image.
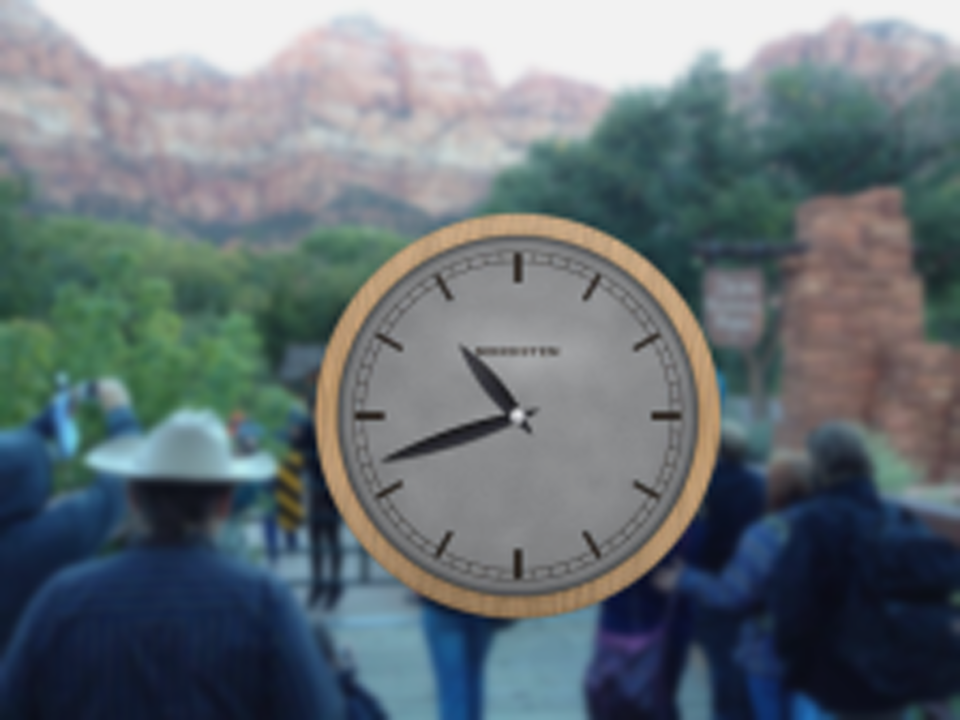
10:42
